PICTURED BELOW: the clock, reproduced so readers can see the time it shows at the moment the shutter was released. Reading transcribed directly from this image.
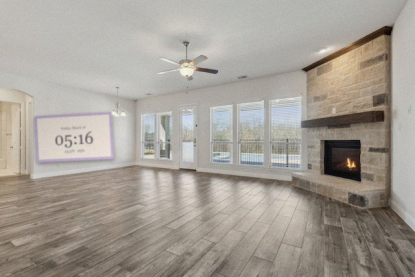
5:16
